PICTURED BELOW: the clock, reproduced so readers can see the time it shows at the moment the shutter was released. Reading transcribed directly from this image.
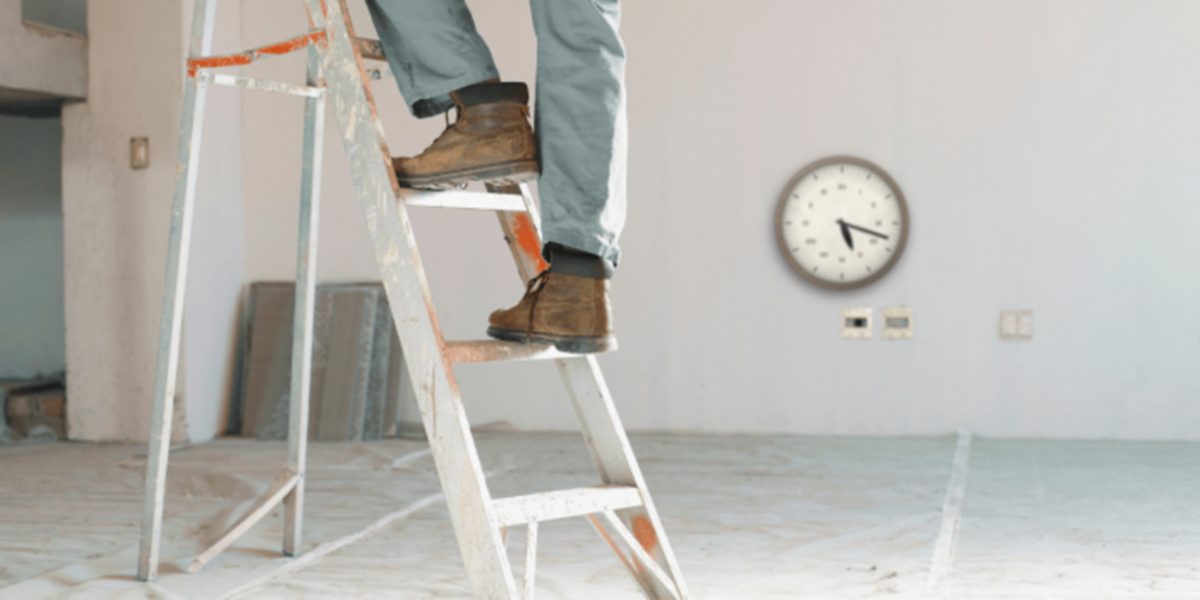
5:18
